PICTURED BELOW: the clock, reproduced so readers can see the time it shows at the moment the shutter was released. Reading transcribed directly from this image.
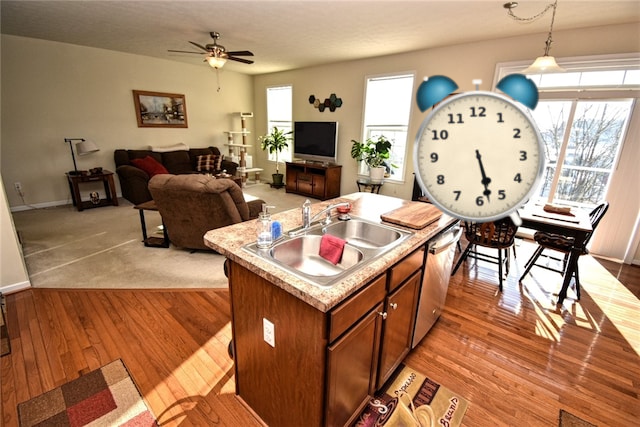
5:28
